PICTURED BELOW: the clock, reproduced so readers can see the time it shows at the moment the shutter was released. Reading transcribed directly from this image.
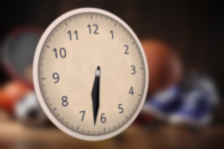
6:32
